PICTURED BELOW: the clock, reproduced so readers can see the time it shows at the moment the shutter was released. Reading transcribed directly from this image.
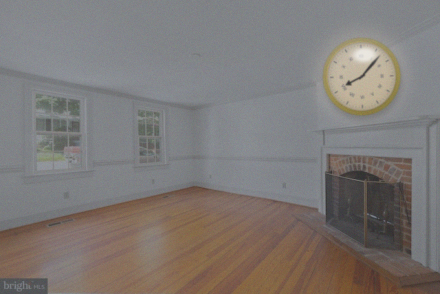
8:07
